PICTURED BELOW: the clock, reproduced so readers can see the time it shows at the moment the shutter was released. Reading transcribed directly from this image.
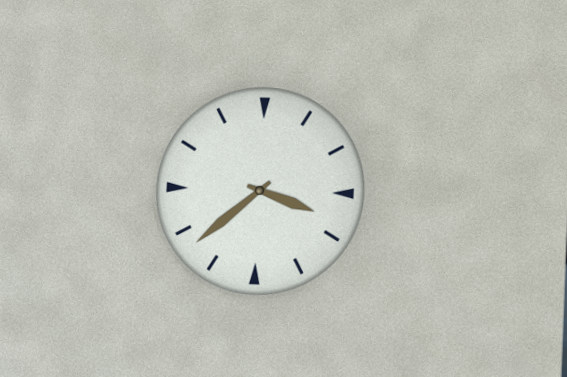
3:38
